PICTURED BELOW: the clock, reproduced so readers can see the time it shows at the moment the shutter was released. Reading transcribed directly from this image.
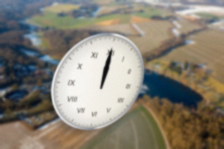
12:00
